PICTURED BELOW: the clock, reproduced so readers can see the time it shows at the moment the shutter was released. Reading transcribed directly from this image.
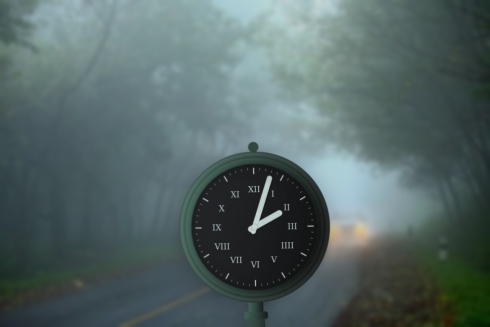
2:03
